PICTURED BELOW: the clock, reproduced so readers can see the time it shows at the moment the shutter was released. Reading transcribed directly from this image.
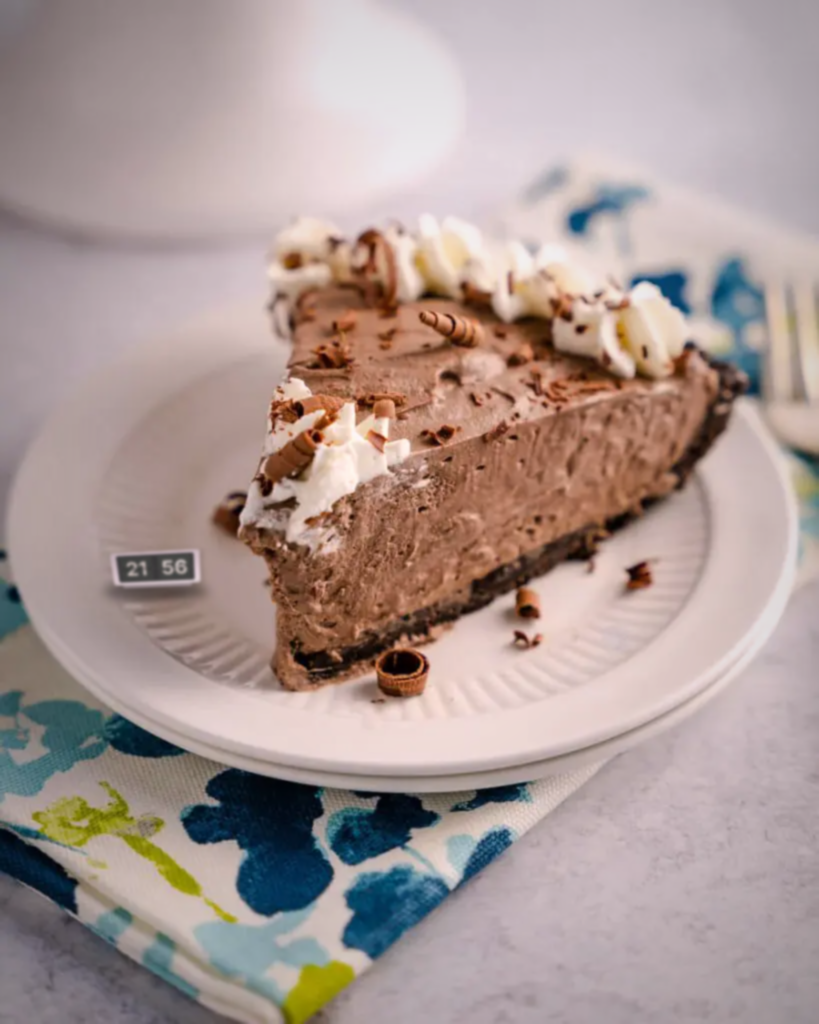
21:56
